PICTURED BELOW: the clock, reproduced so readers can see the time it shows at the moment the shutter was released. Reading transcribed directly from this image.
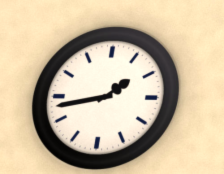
1:43
